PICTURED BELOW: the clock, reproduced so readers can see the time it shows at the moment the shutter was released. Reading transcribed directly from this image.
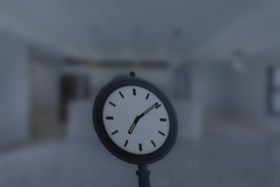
7:09
